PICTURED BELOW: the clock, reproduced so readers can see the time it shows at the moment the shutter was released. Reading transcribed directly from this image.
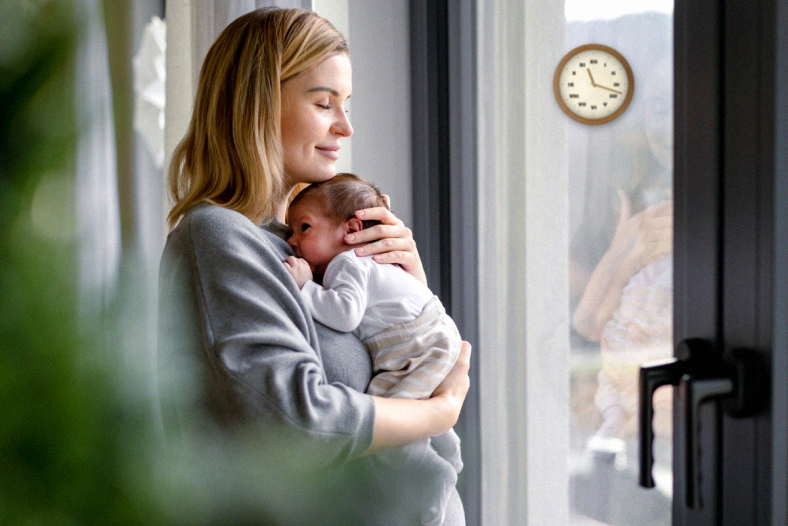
11:18
